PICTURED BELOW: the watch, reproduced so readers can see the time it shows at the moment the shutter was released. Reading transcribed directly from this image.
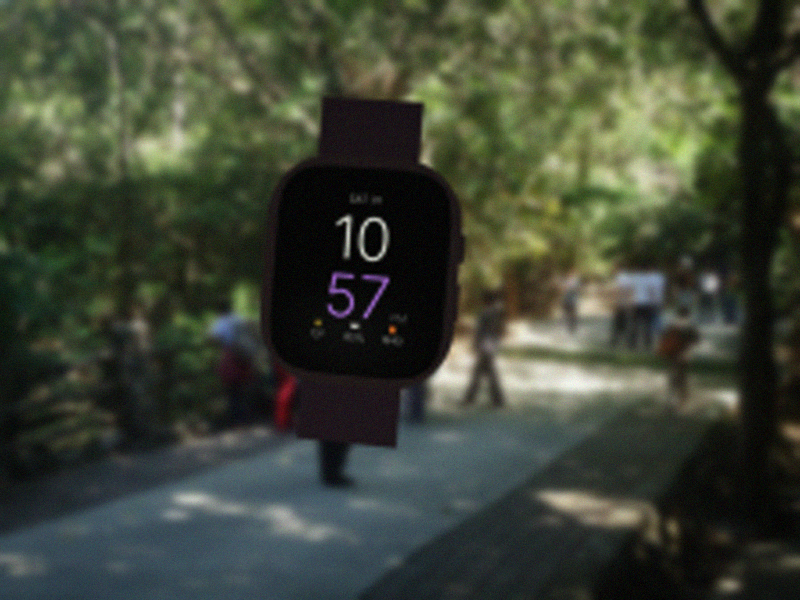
10:57
